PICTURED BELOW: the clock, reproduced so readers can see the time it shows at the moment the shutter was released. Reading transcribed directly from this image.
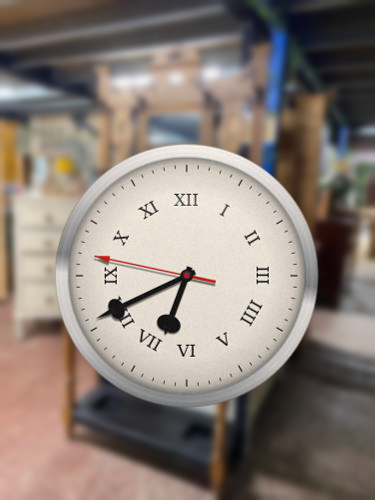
6:40:47
